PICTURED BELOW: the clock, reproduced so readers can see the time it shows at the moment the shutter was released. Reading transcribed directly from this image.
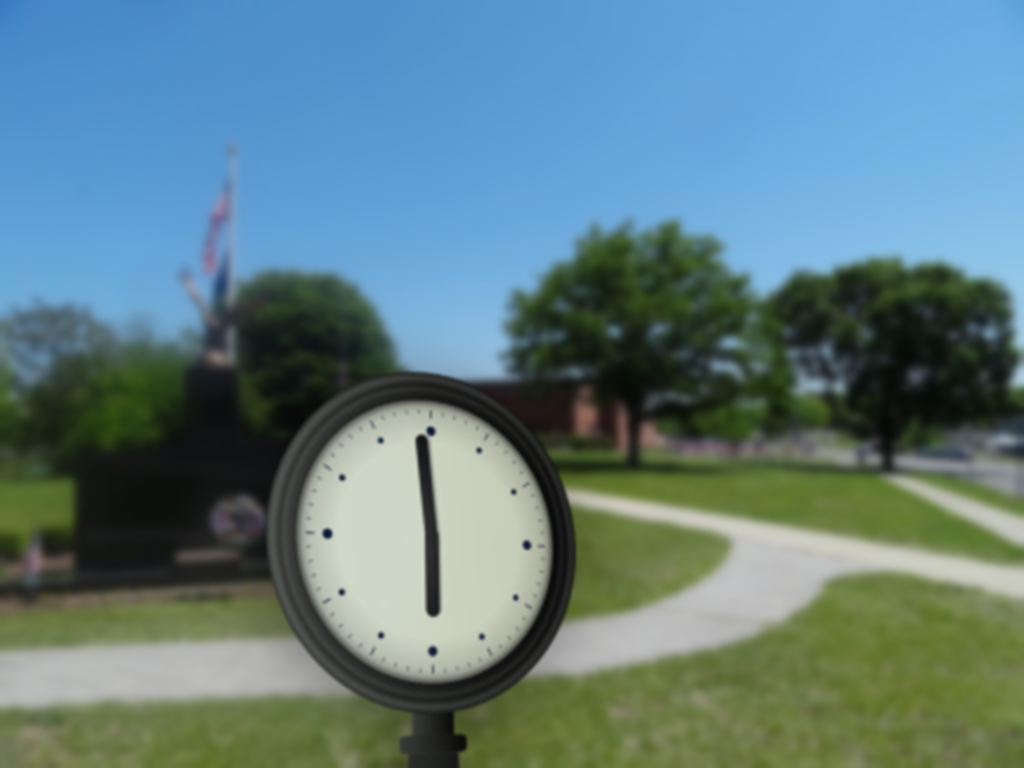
5:59
